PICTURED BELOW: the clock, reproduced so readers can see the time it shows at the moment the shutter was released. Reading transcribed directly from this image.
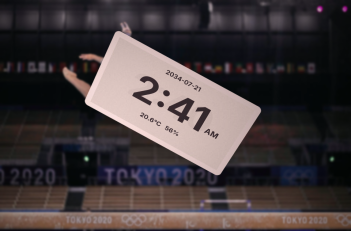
2:41
